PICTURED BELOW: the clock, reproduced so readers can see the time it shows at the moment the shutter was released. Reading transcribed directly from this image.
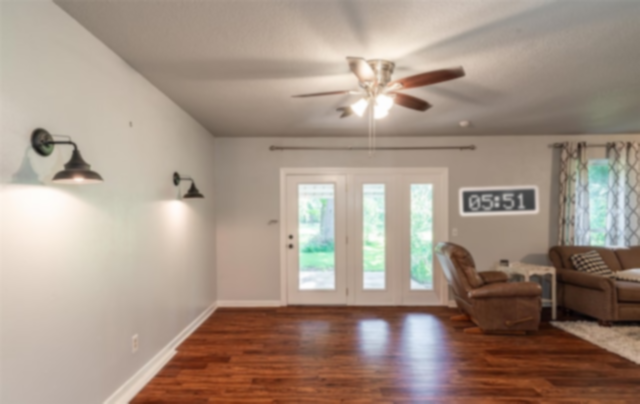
5:51
